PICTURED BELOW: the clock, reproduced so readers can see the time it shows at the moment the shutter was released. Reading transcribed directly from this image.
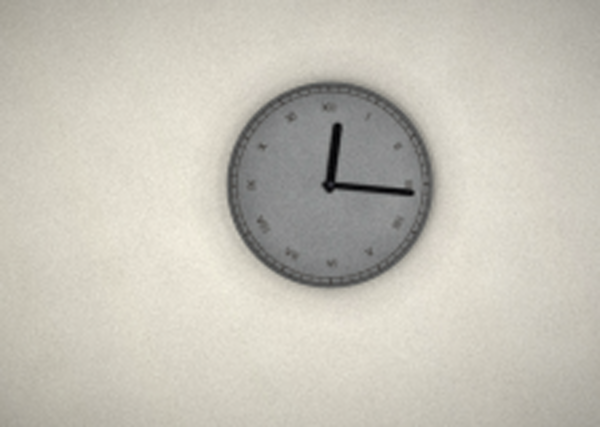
12:16
